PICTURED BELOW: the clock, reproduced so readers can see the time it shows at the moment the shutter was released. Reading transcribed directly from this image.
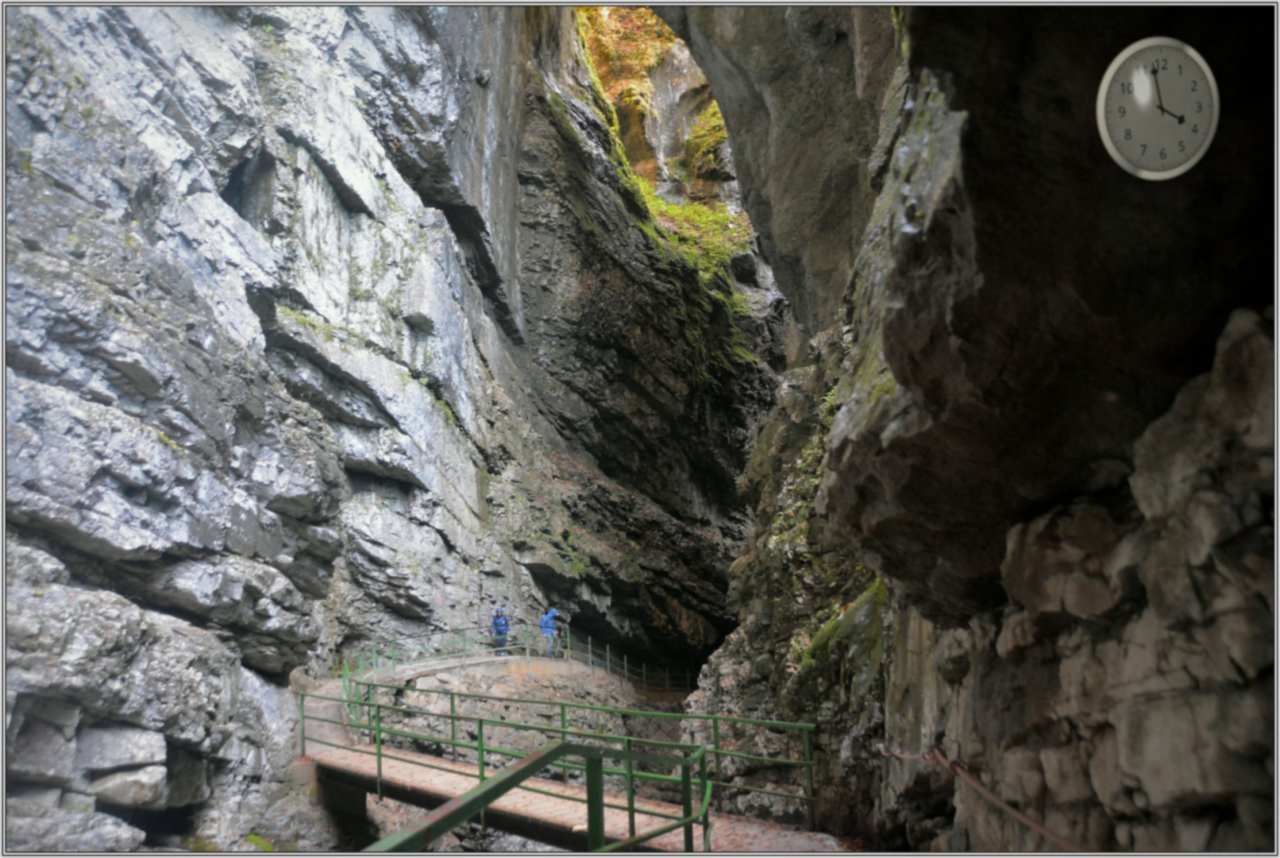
3:58
